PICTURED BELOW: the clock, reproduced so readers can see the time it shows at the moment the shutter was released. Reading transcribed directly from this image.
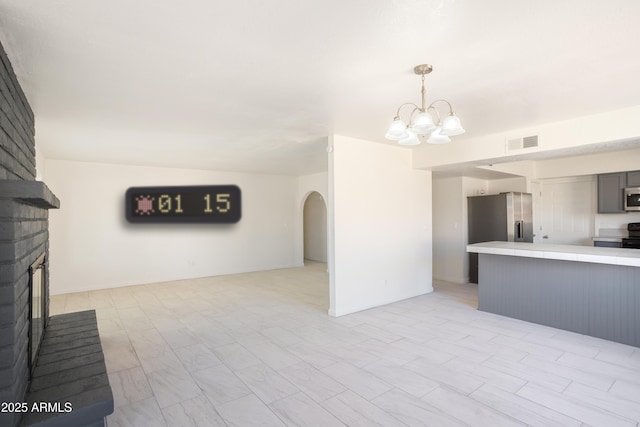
1:15
